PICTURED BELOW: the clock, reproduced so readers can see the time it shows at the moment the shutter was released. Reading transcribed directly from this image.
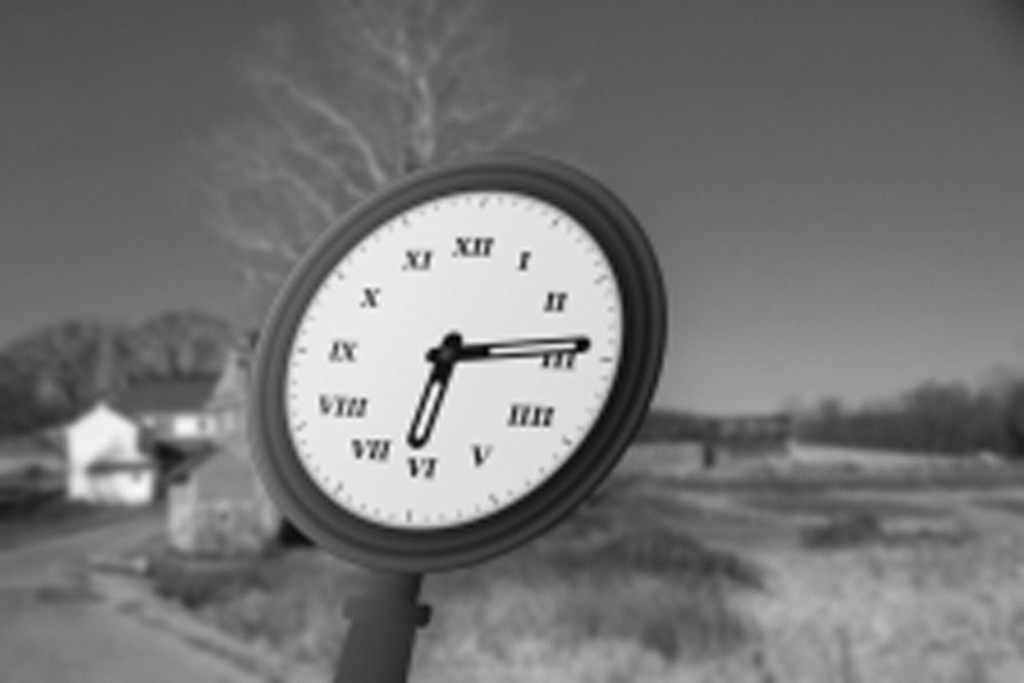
6:14
